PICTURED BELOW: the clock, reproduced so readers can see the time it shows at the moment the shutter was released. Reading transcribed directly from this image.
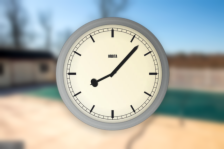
8:07
